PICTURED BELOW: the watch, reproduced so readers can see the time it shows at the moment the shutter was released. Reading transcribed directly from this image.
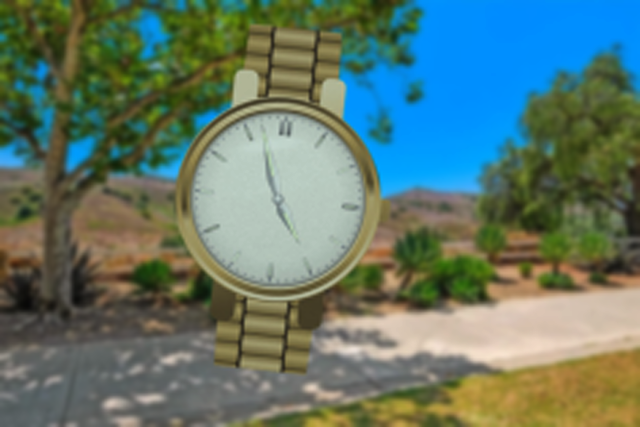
4:57
